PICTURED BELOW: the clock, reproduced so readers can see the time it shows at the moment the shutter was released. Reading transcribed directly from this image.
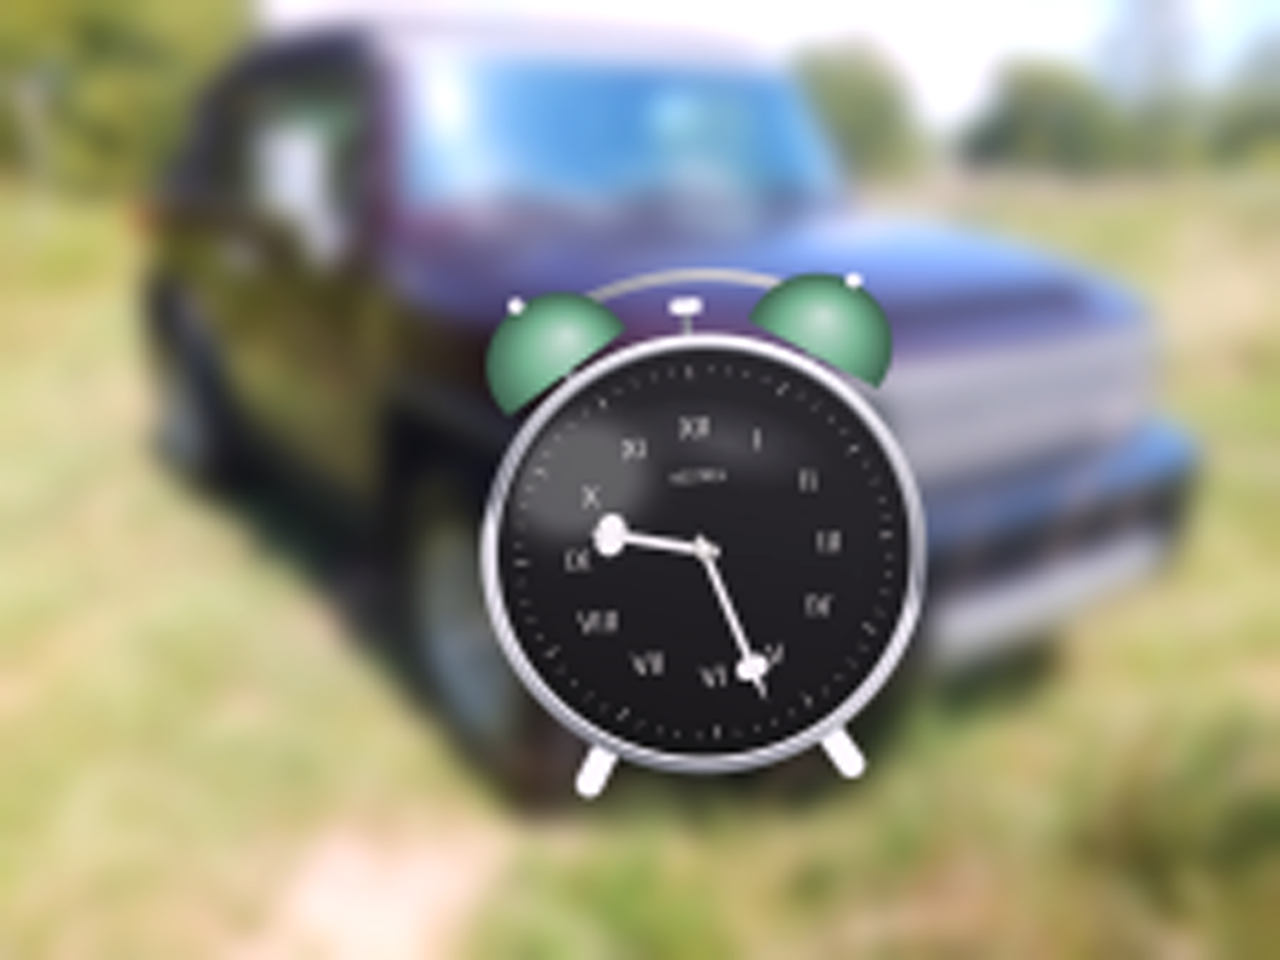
9:27
